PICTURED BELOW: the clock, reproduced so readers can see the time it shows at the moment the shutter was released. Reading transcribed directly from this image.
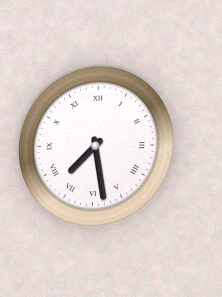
7:28
